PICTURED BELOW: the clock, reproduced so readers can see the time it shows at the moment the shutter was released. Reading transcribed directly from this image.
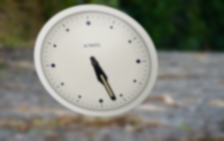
5:27
